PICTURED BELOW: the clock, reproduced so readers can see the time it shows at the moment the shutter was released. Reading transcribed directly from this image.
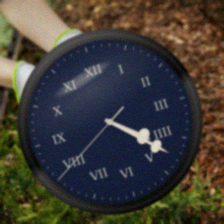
4:22:40
